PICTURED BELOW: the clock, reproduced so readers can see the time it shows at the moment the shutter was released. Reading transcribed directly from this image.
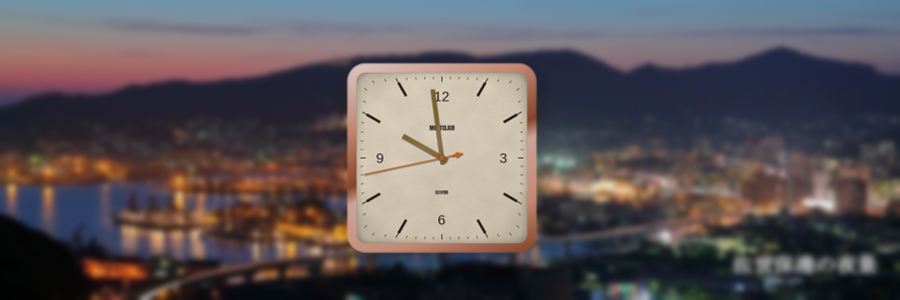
9:58:43
